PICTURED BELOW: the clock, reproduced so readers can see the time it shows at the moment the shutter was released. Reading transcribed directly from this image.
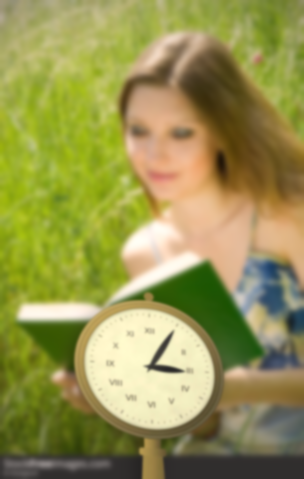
3:05
